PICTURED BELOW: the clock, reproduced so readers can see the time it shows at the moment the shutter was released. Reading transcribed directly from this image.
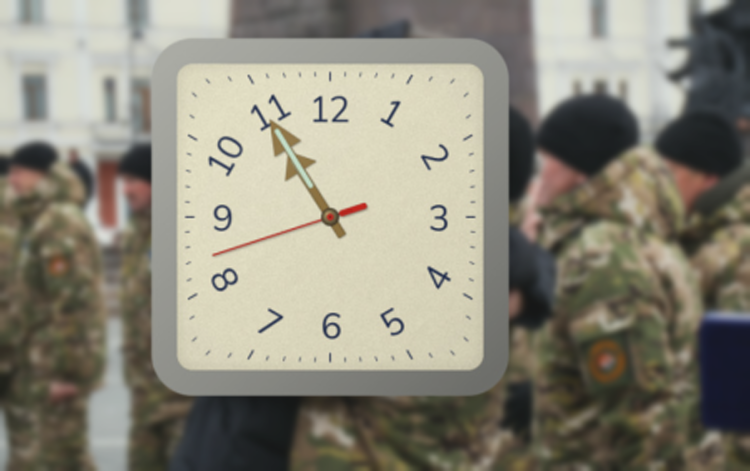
10:54:42
